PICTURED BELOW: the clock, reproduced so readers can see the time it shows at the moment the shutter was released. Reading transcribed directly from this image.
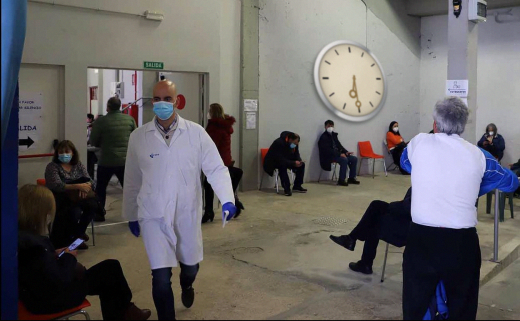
6:30
